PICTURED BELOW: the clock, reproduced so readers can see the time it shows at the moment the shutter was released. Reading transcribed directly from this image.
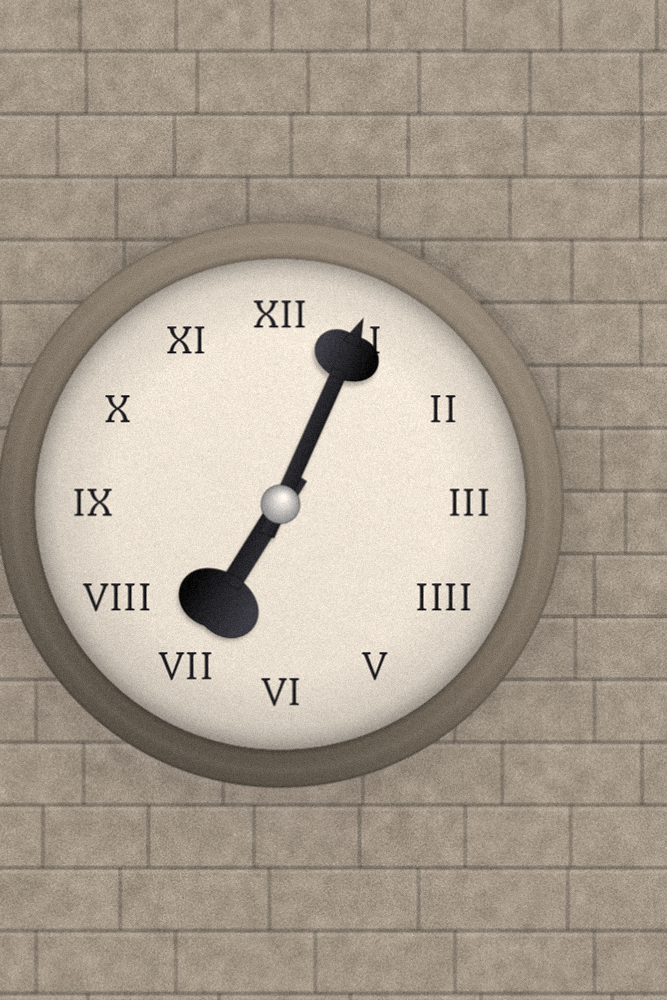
7:04
